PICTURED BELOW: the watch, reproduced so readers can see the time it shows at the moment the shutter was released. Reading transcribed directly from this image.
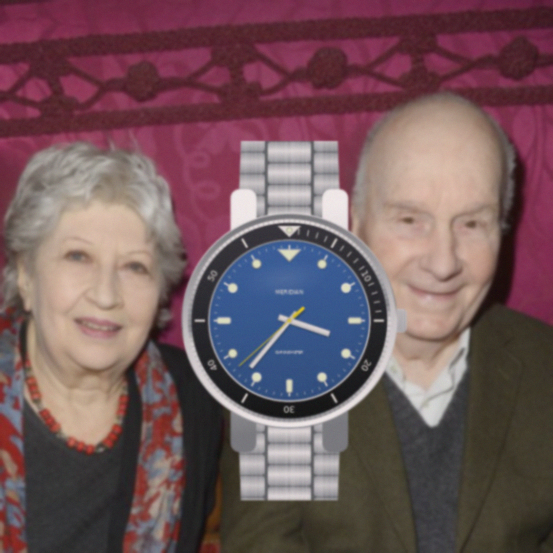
3:36:38
